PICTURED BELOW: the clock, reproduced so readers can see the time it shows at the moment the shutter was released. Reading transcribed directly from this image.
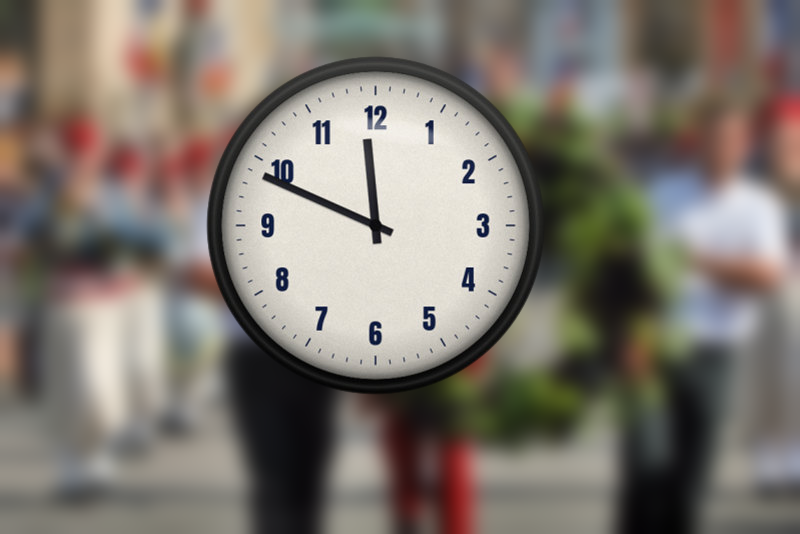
11:49
